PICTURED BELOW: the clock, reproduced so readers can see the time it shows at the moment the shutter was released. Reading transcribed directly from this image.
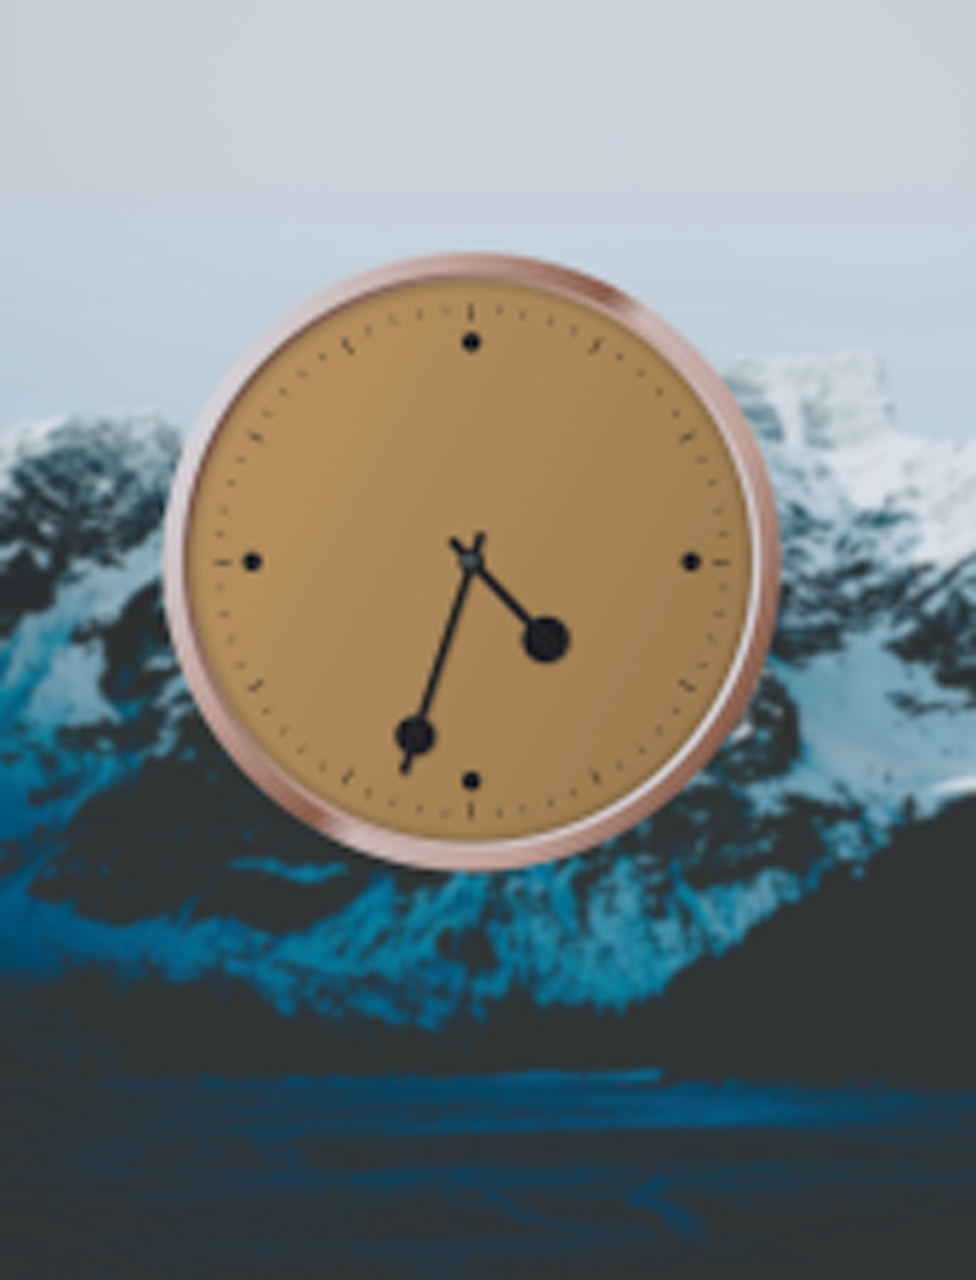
4:33
